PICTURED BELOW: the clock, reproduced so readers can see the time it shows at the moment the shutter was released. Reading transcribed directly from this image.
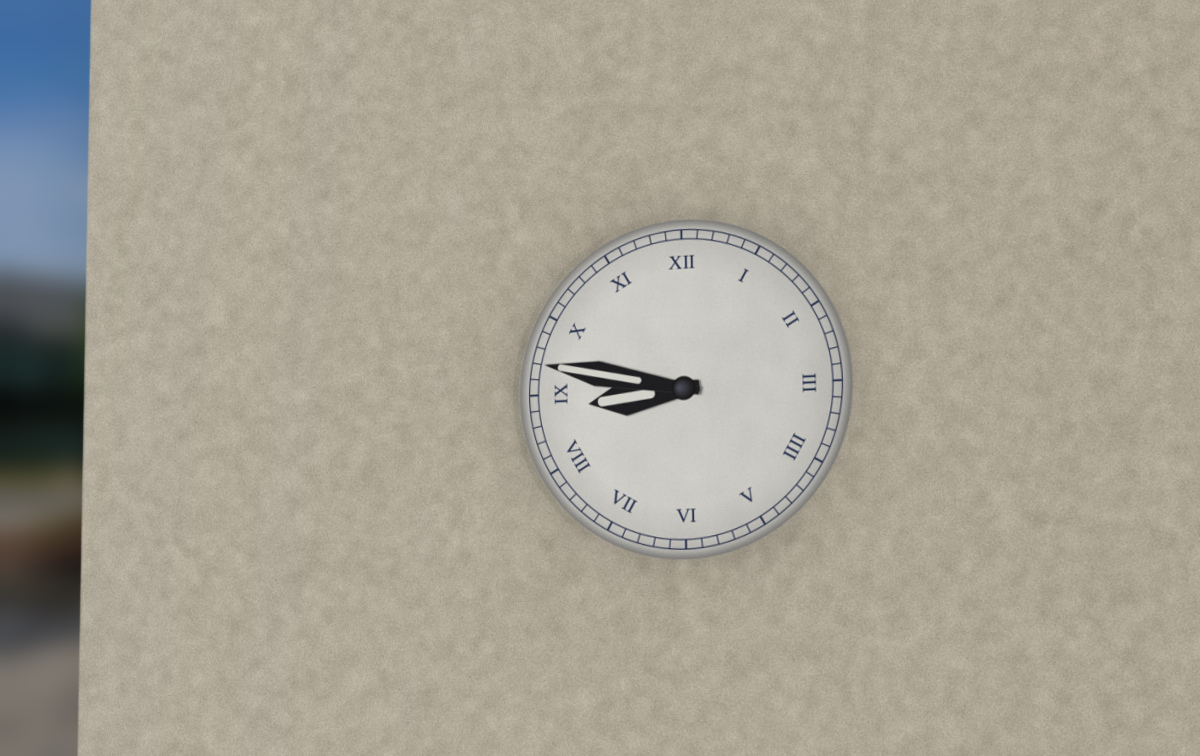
8:47
